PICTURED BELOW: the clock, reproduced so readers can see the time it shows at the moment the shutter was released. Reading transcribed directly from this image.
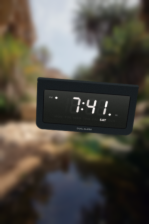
7:41
